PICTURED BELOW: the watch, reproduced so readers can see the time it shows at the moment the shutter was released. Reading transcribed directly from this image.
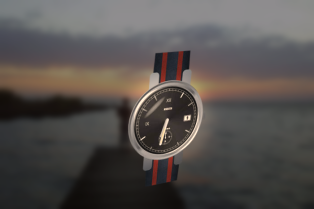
6:32
